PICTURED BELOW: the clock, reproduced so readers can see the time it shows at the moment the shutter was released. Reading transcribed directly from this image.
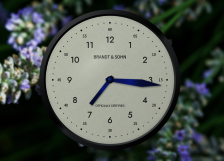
7:16
